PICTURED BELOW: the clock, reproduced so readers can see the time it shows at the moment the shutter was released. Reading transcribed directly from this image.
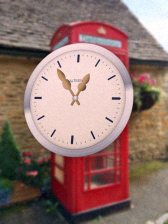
12:54
